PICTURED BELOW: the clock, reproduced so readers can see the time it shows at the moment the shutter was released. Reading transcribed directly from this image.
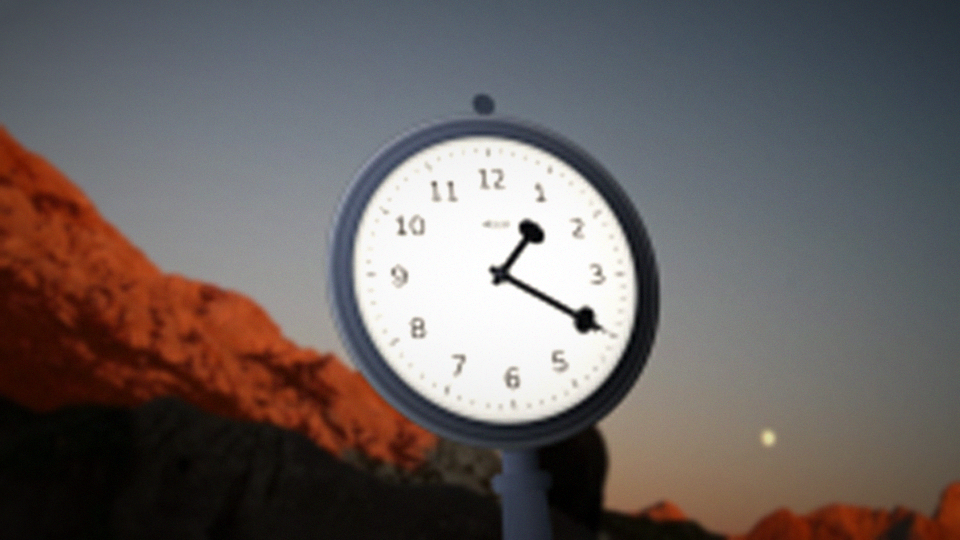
1:20
